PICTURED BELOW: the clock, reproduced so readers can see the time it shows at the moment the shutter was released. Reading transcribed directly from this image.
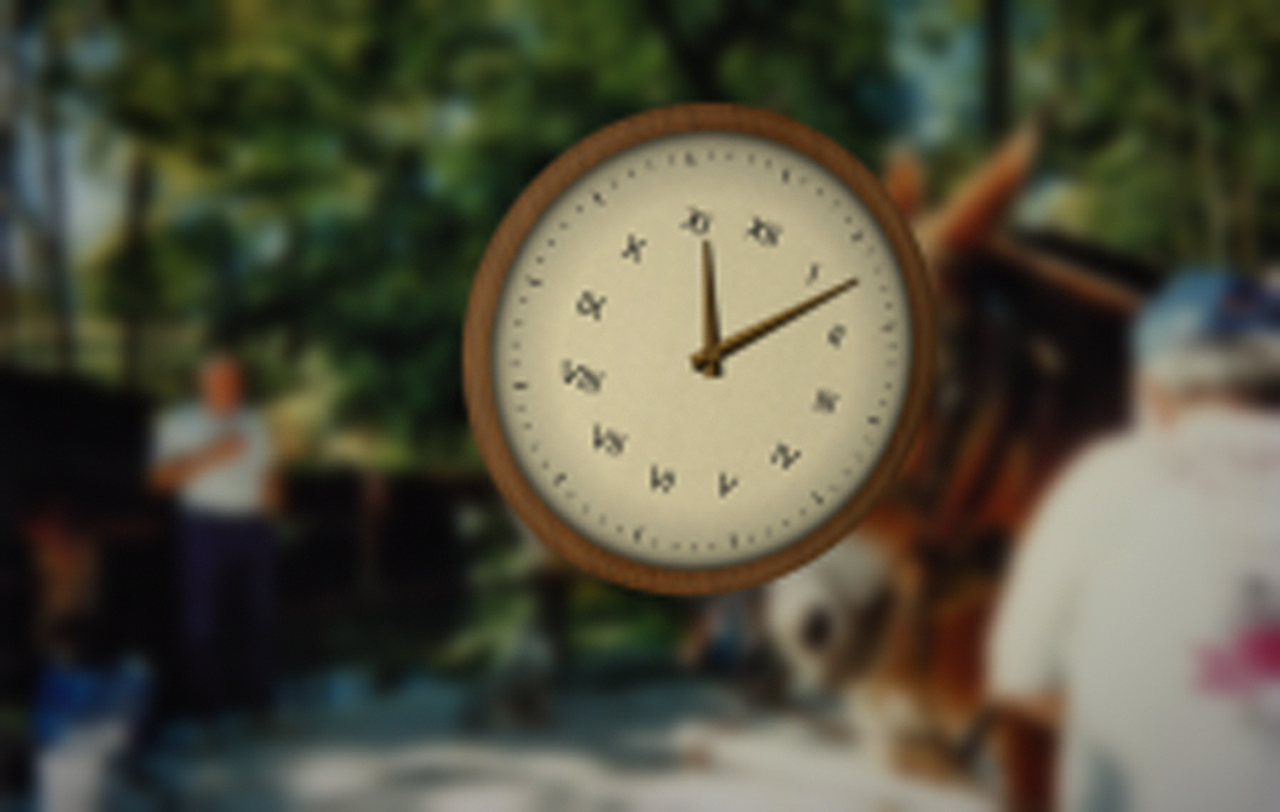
11:07
